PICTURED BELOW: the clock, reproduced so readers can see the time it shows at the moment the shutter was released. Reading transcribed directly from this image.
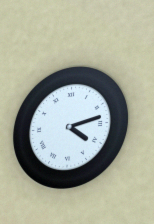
4:13
